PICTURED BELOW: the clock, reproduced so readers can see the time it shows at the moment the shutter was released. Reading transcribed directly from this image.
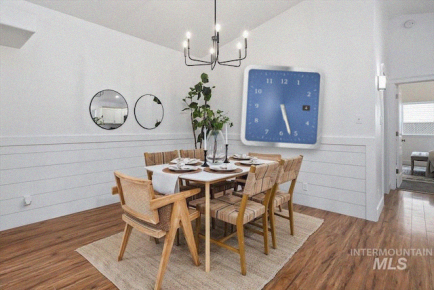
5:27
